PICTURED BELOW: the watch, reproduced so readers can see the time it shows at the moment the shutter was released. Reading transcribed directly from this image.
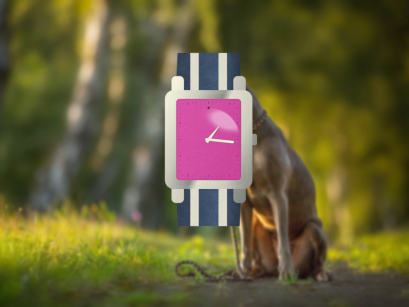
1:16
